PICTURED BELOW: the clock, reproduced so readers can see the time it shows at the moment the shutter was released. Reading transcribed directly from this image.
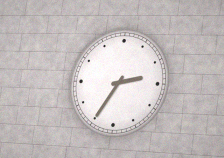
2:35
